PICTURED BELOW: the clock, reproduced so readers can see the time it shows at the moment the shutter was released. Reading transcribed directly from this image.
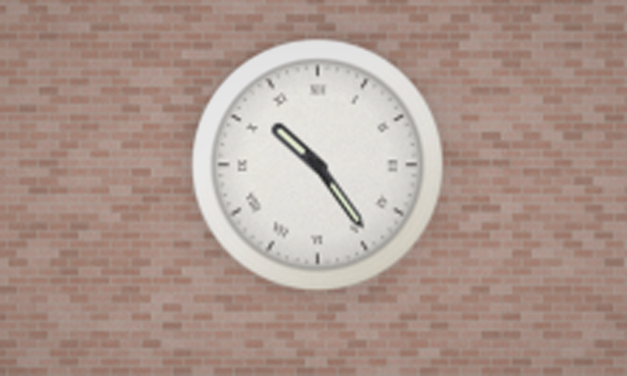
10:24
